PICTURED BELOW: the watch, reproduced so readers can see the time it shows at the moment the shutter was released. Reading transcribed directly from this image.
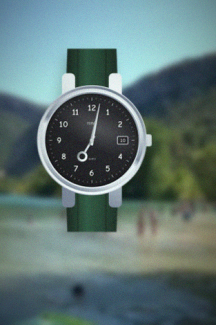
7:02
